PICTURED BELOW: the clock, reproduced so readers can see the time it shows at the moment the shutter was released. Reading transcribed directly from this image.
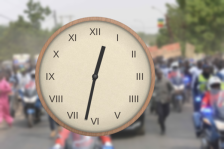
12:32
